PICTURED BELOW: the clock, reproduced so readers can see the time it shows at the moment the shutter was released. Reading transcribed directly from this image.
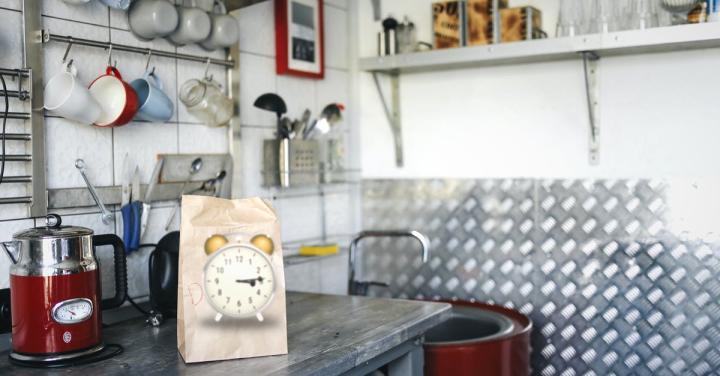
3:14
